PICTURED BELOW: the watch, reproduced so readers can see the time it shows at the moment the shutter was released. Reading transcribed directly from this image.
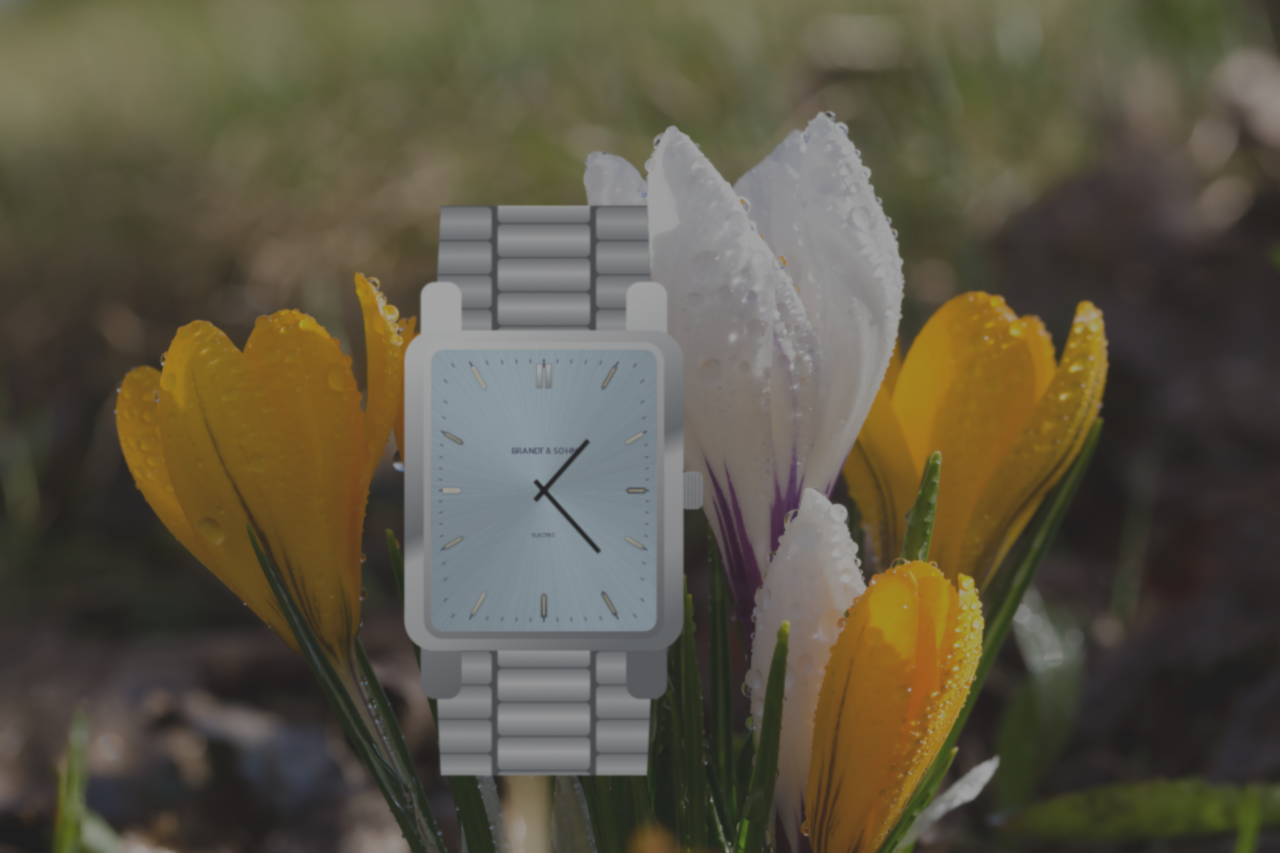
1:23
